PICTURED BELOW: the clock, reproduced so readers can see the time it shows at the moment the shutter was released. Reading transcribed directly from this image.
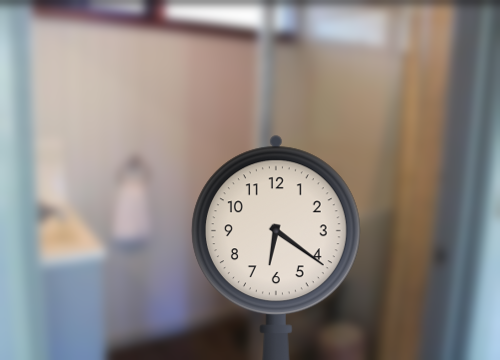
6:21
